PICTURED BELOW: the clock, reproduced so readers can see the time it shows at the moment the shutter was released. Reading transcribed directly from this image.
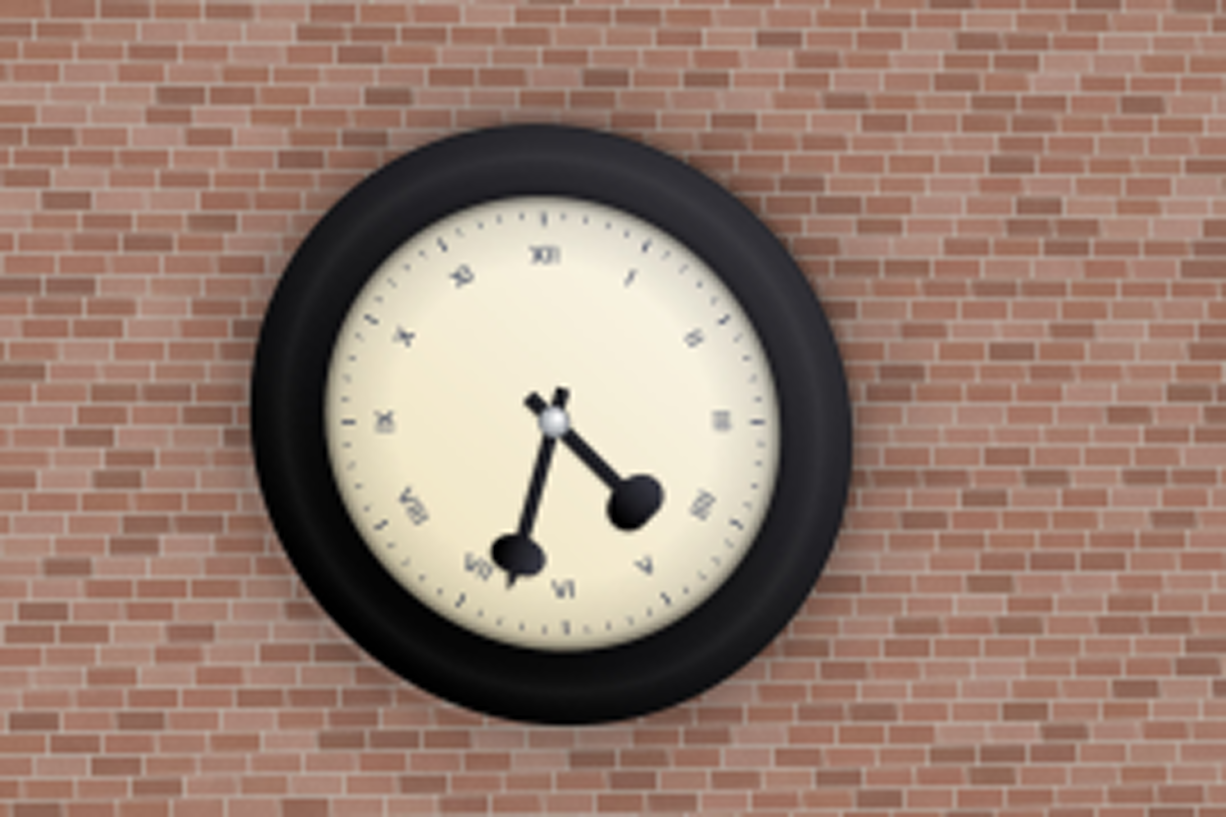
4:33
